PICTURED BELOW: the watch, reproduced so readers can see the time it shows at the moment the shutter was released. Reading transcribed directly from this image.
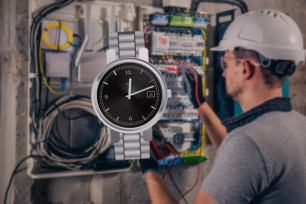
12:12
